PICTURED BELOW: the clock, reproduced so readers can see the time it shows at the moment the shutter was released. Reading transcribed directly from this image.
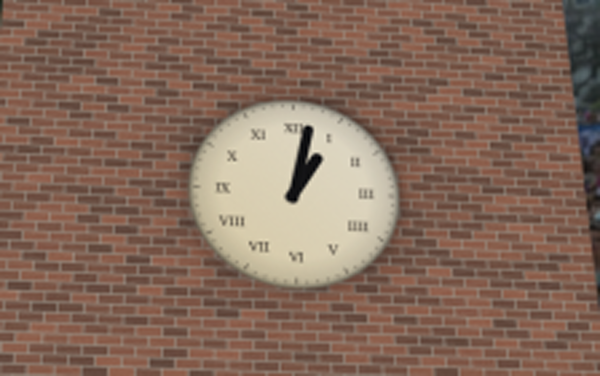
1:02
